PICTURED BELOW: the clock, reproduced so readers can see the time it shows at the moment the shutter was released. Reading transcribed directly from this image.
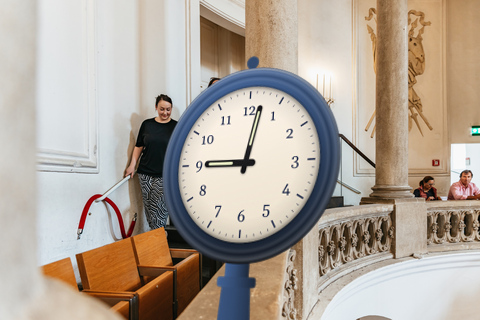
9:02
